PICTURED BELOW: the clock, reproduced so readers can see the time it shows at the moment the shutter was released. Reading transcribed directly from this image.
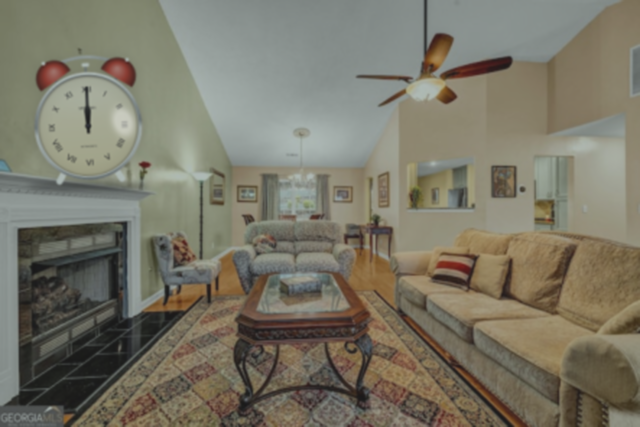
12:00
